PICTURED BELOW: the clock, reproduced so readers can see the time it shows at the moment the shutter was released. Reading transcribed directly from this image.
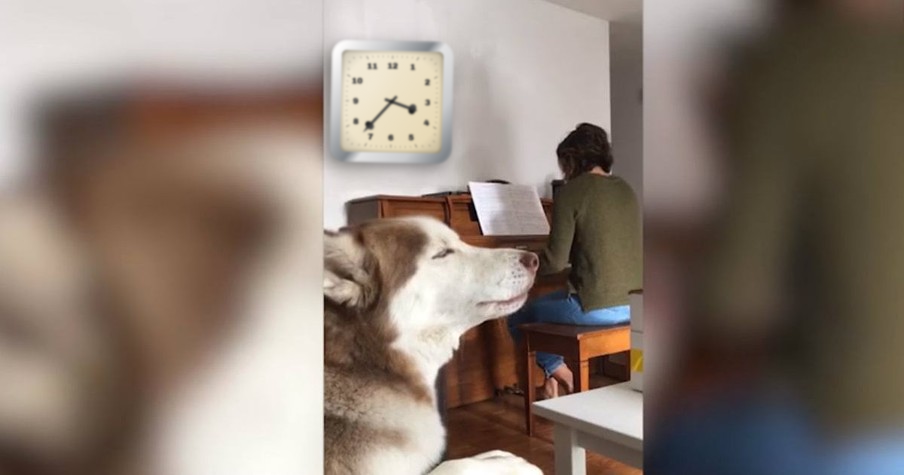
3:37
